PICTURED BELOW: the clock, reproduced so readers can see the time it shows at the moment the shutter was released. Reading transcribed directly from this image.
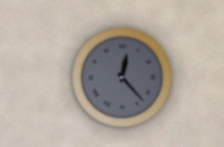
12:23
